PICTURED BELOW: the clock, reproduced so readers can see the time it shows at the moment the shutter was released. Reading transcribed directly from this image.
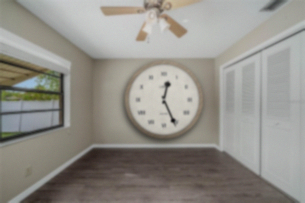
12:26
